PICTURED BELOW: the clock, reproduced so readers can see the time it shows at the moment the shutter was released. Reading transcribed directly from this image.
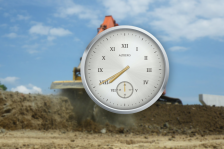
7:40
